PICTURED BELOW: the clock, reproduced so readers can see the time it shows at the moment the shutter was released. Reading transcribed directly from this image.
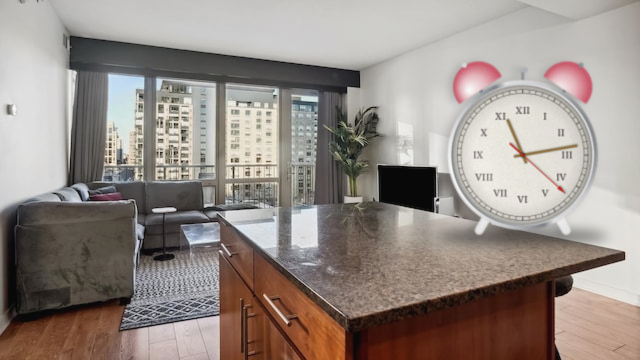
11:13:22
